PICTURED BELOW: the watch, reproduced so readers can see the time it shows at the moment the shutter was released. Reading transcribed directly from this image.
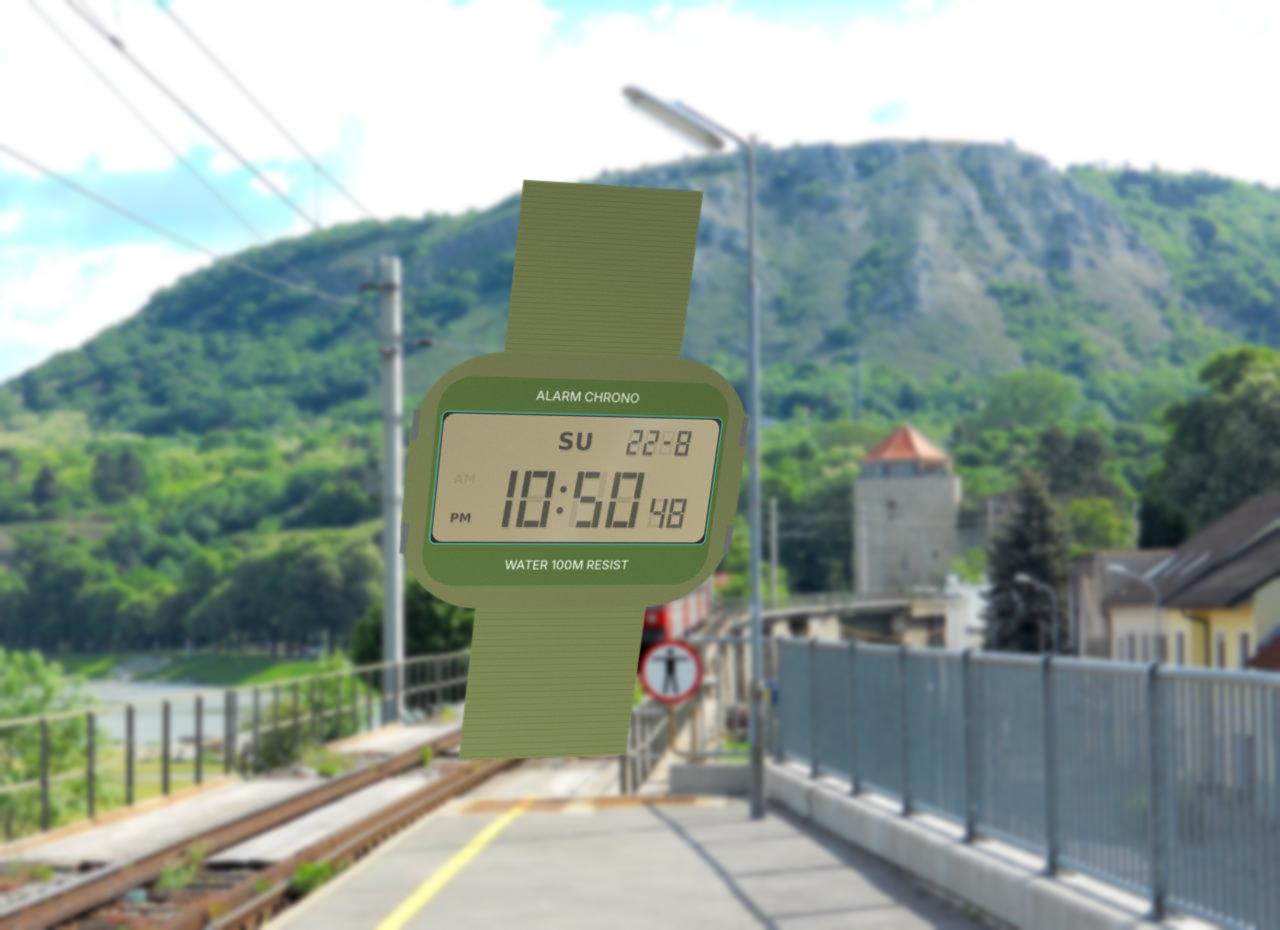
10:50:48
